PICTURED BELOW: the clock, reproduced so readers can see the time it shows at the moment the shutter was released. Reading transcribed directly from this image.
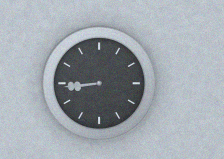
8:44
